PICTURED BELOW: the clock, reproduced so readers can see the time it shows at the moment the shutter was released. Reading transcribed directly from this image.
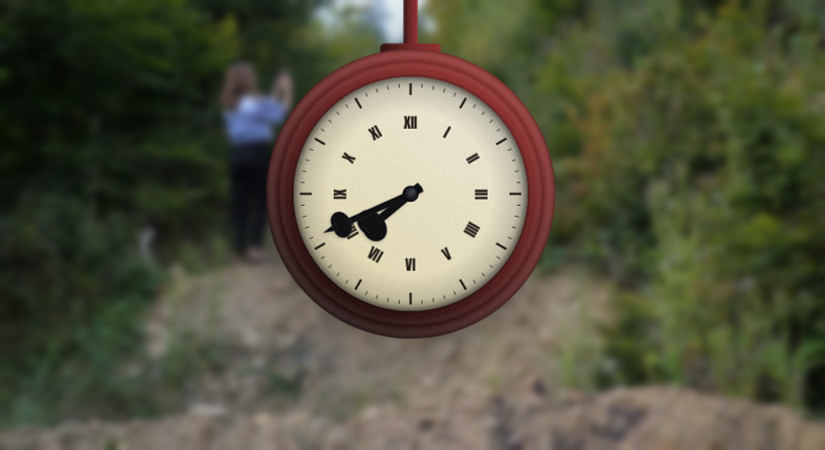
7:41
